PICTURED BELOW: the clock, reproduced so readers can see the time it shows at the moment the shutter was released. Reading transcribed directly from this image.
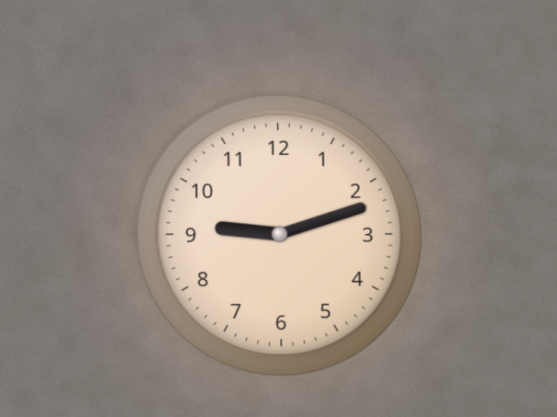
9:12
